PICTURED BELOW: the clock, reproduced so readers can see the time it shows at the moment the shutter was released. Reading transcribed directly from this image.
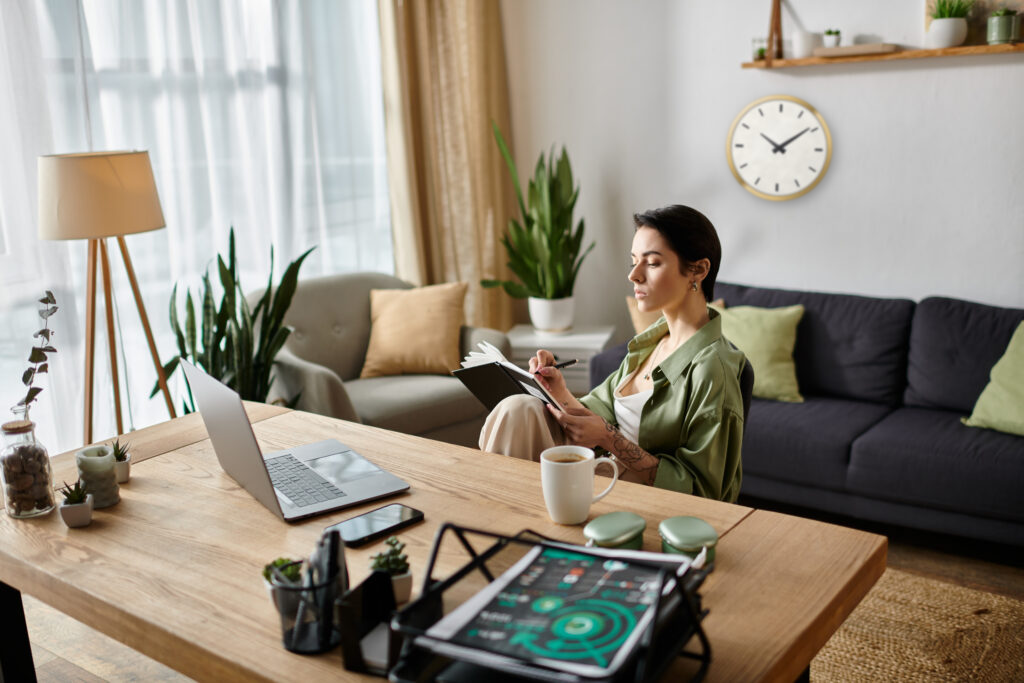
10:09
